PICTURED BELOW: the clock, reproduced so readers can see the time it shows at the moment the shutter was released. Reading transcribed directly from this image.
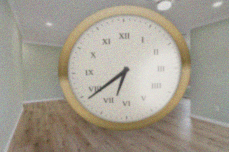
6:39
